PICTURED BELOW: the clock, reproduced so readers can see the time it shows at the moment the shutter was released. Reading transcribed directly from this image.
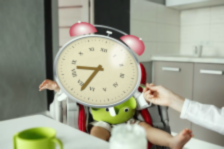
8:33
